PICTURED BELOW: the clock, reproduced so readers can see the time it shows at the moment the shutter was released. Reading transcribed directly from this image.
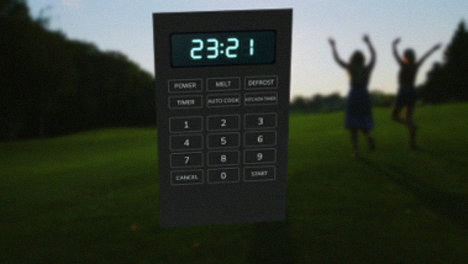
23:21
